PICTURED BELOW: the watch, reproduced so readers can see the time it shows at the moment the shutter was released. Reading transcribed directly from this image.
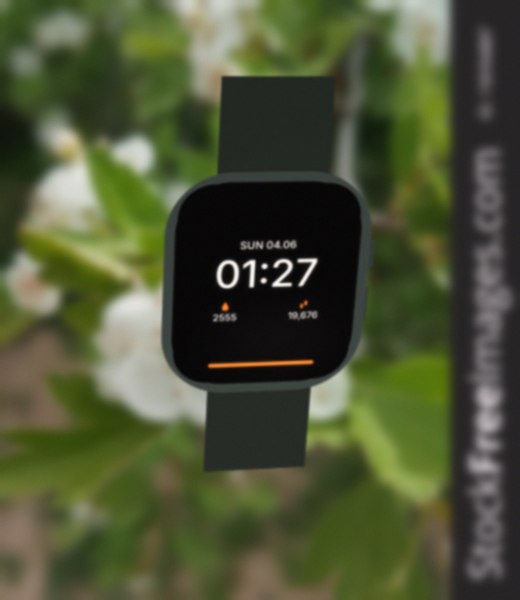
1:27
